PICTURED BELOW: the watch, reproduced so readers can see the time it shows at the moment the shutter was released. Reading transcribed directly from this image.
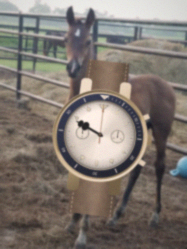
9:49
